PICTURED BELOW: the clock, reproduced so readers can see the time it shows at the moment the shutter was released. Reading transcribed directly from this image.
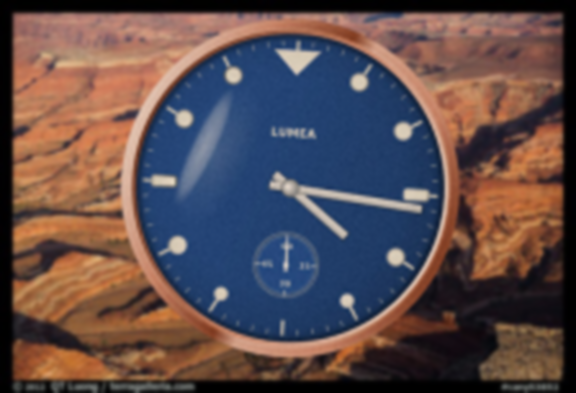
4:16
